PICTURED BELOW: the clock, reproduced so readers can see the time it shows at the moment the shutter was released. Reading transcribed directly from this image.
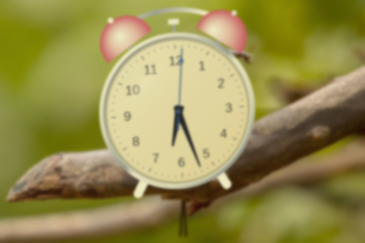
6:27:01
